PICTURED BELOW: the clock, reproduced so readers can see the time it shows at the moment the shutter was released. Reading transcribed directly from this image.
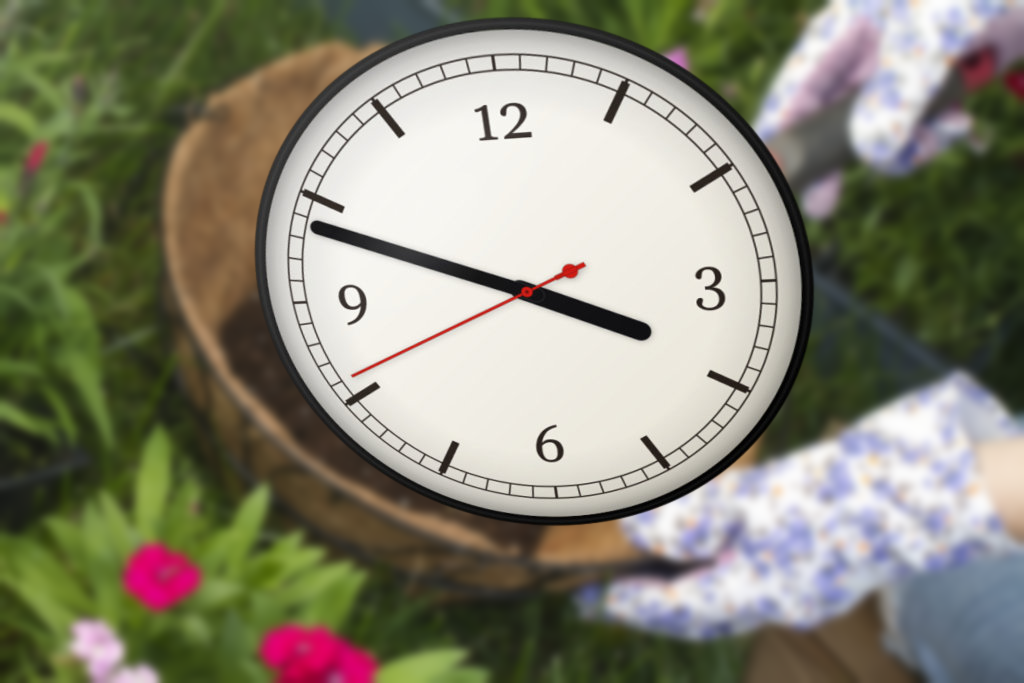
3:48:41
